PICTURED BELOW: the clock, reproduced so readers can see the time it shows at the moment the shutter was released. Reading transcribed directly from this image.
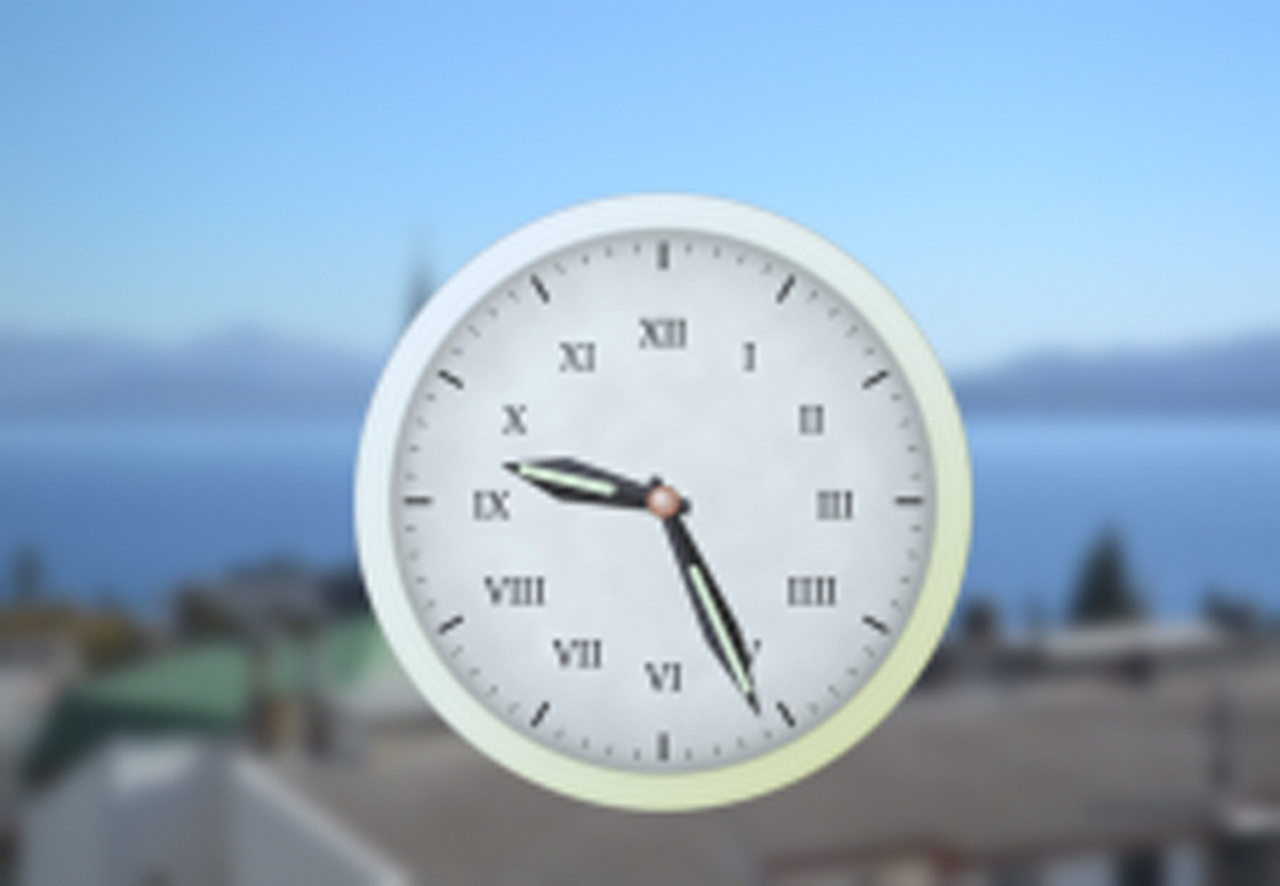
9:26
